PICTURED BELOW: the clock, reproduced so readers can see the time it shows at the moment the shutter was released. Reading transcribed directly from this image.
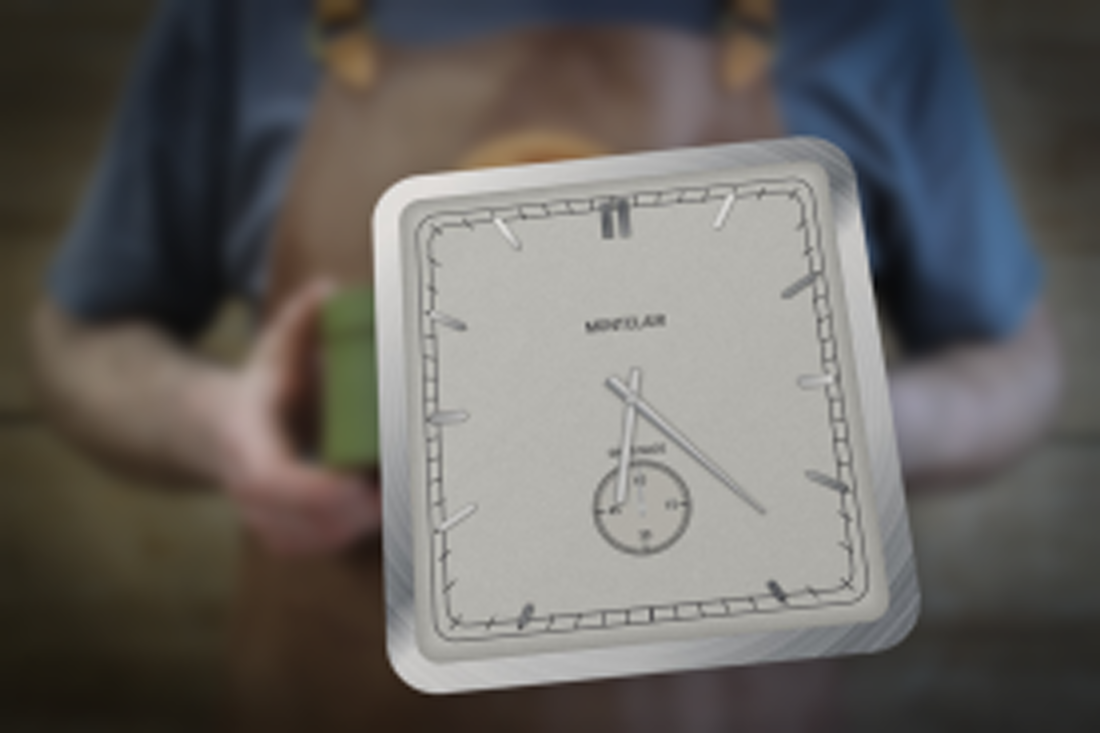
6:23
